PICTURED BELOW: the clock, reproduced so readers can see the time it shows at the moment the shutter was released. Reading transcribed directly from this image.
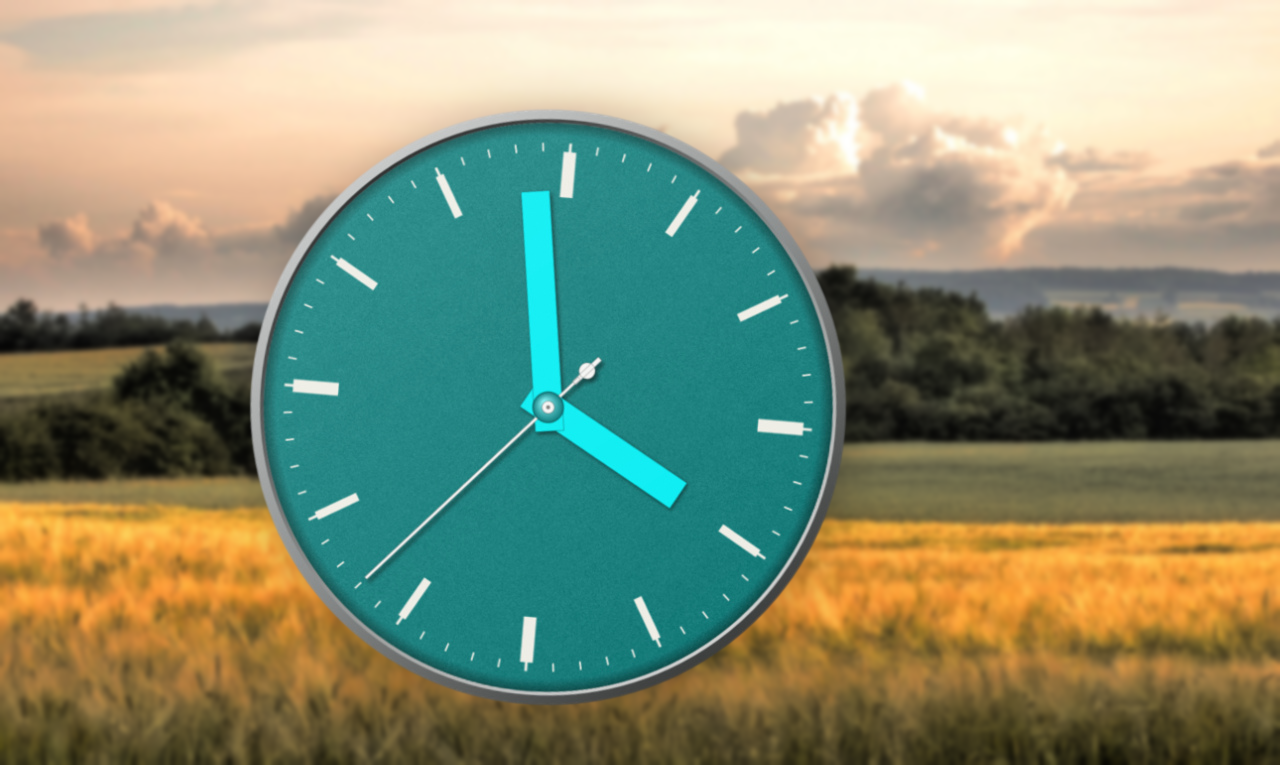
3:58:37
